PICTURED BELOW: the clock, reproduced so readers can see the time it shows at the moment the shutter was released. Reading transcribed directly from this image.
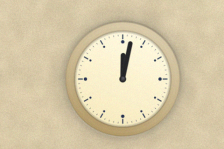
12:02
